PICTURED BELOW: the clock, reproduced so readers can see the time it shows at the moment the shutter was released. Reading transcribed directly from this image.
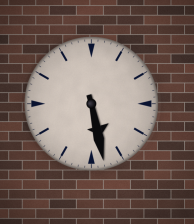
5:28
